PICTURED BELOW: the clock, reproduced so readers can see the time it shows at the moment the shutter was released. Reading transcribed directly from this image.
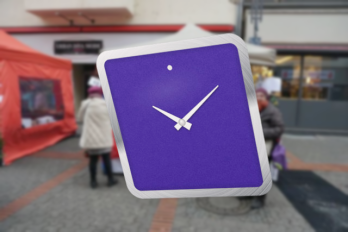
10:09
